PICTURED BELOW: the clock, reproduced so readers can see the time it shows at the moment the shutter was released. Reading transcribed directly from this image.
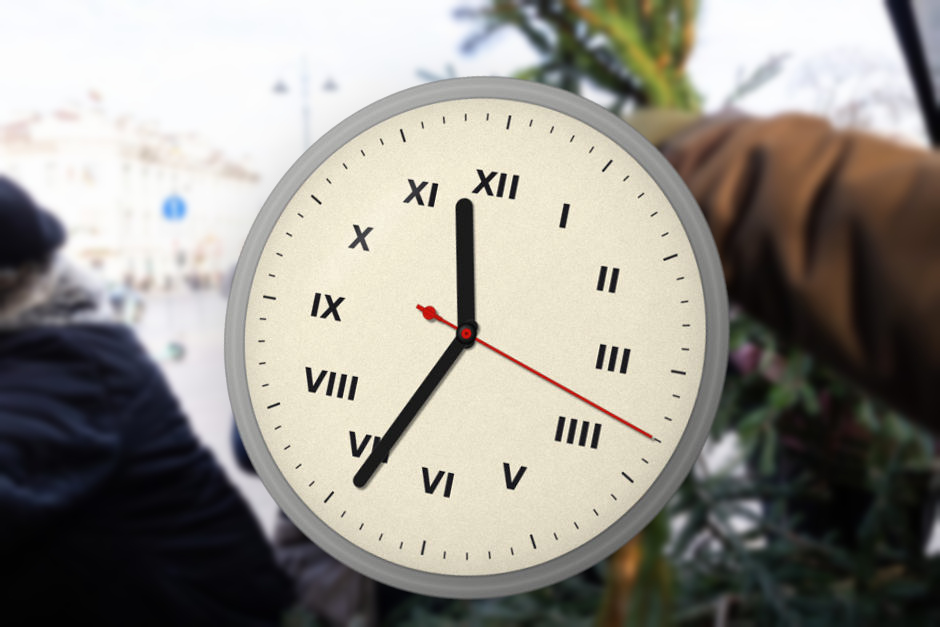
11:34:18
